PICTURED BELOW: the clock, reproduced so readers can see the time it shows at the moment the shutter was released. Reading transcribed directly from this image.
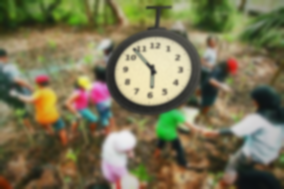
5:53
